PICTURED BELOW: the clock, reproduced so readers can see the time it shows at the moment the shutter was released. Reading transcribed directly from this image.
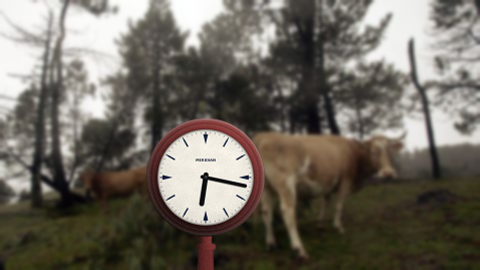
6:17
